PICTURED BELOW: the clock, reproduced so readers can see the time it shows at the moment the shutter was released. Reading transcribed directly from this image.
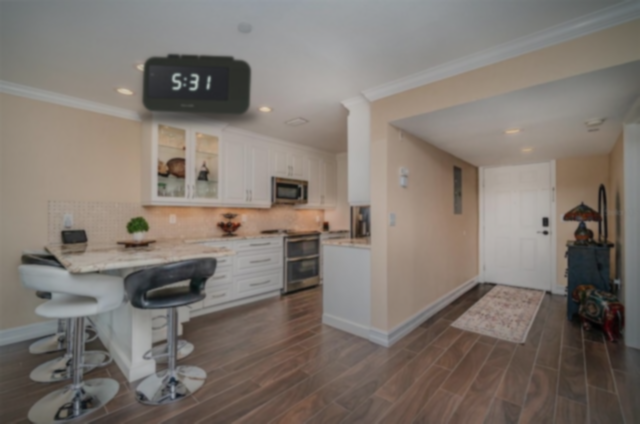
5:31
